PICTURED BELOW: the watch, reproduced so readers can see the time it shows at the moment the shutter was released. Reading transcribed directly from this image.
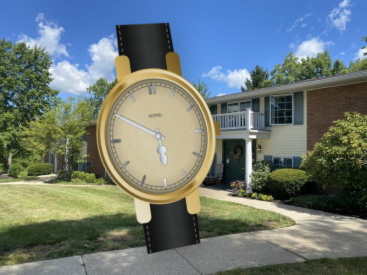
5:50
